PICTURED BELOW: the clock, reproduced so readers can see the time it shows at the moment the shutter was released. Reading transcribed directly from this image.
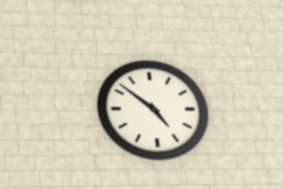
4:52
